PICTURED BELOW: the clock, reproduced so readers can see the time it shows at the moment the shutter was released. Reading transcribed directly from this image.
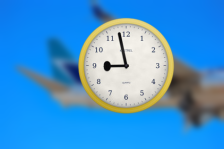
8:58
